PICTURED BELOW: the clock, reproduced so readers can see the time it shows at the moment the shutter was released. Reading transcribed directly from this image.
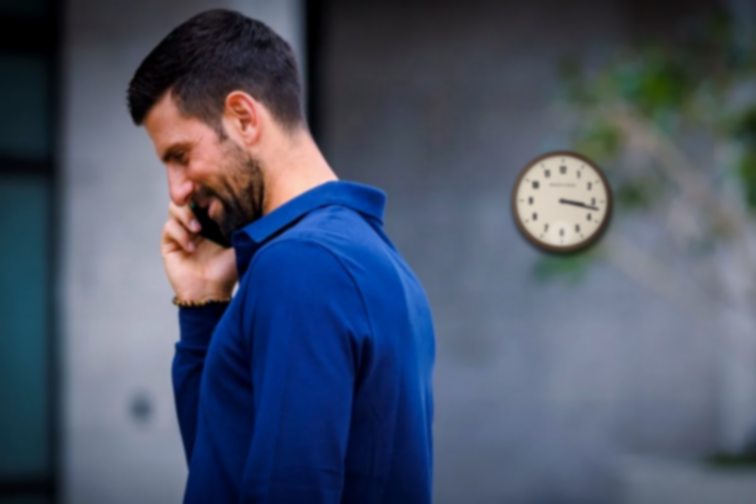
3:17
